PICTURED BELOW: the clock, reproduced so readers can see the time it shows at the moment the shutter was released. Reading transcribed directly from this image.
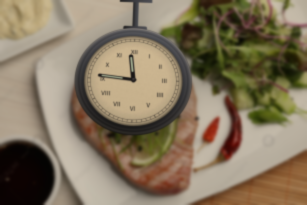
11:46
